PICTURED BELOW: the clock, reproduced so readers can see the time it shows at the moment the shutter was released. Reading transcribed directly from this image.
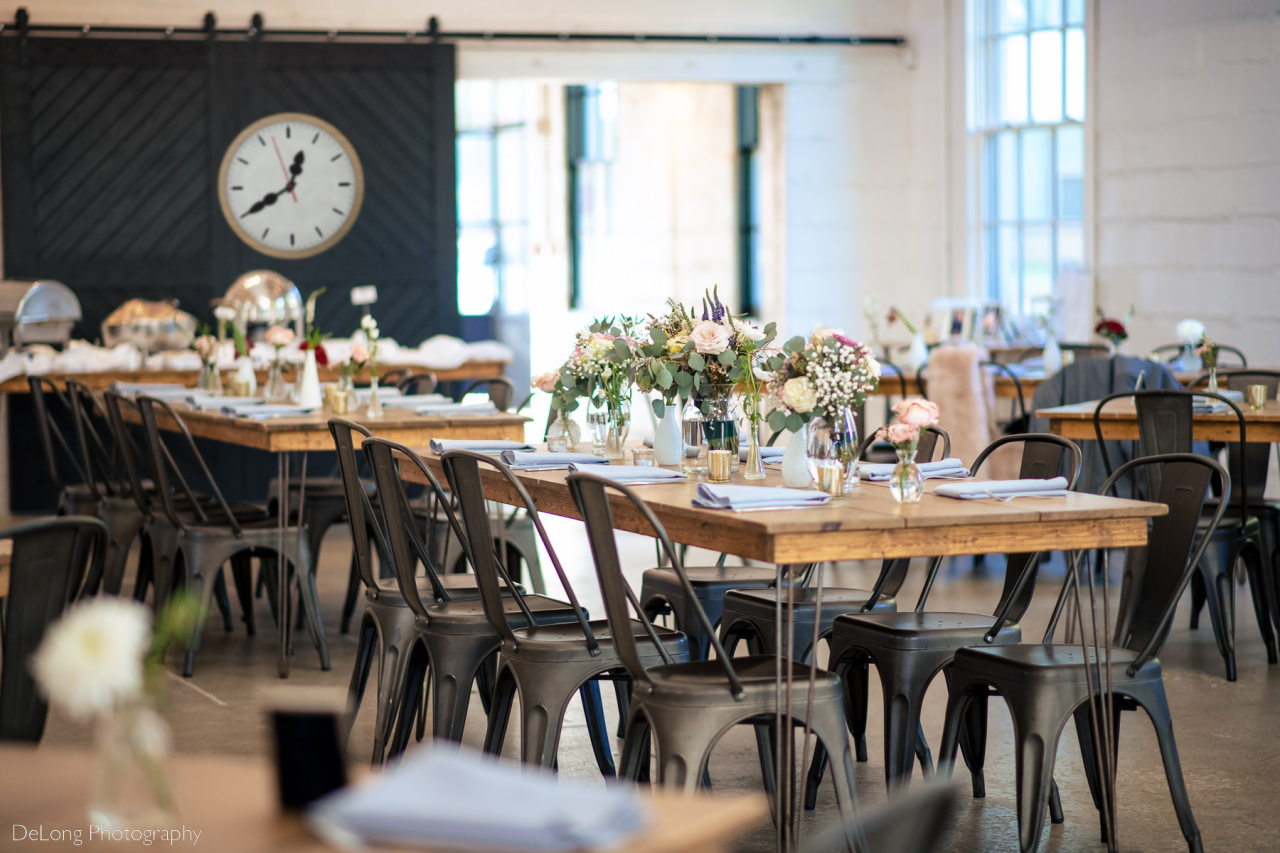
12:39:57
